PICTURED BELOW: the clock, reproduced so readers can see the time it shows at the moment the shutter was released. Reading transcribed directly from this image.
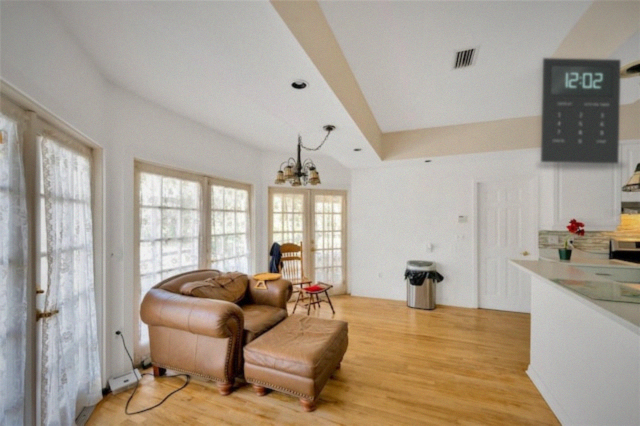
12:02
